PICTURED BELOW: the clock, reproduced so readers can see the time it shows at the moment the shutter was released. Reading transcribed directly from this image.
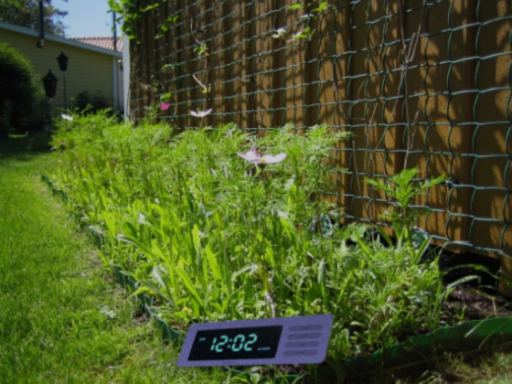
12:02
